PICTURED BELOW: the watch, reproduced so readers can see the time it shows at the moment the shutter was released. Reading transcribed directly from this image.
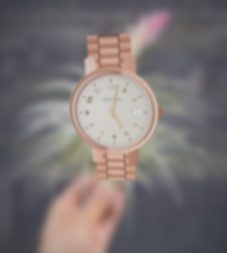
5:02
